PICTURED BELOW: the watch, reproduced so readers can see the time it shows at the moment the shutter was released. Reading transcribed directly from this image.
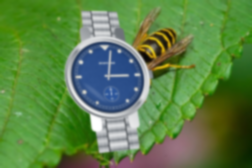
3:02
